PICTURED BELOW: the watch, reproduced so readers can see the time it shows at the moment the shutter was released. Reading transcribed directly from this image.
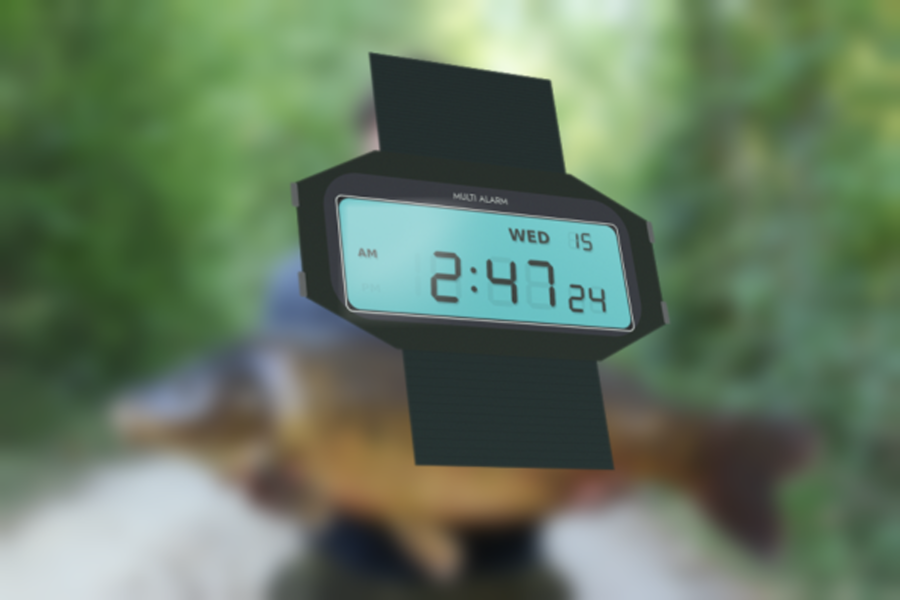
2:47:24
